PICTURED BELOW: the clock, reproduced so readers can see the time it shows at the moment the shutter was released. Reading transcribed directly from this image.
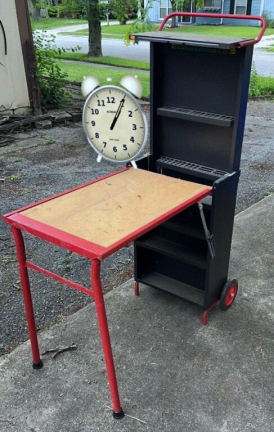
1:05
